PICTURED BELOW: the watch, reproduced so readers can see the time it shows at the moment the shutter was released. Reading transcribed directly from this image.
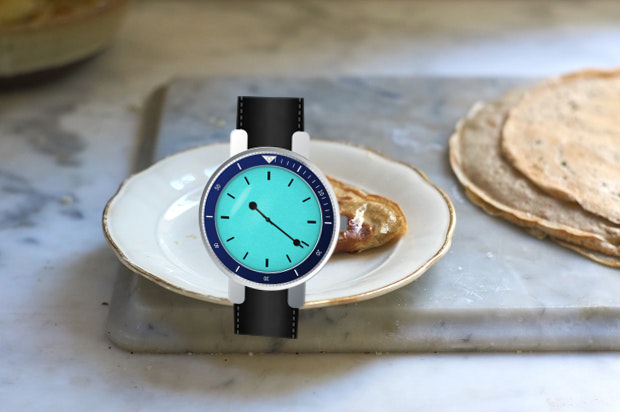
10:21
